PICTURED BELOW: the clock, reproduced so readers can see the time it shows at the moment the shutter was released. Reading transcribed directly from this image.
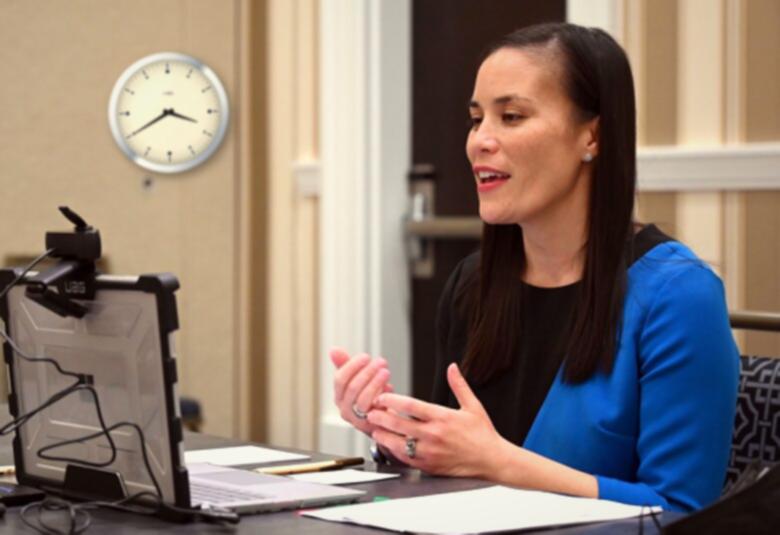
3:40
